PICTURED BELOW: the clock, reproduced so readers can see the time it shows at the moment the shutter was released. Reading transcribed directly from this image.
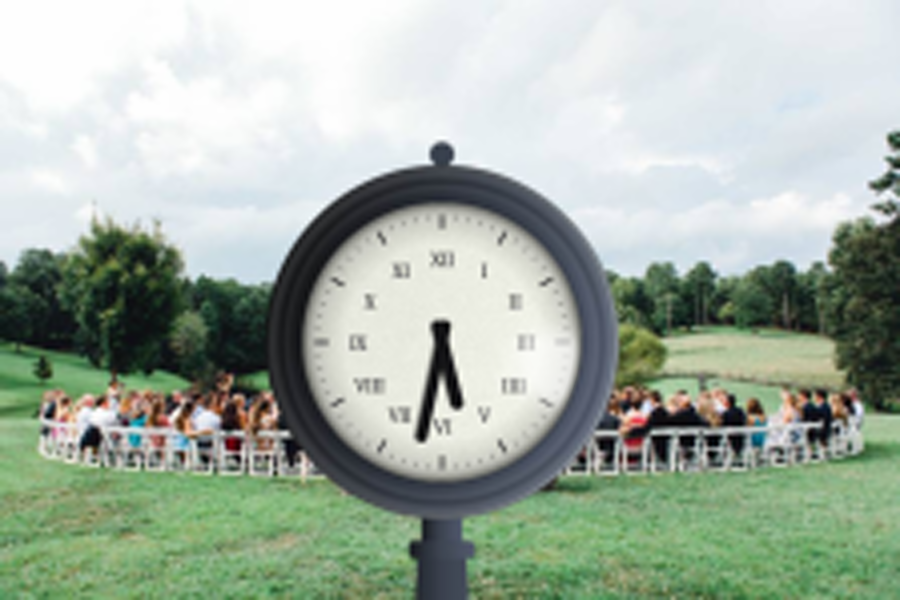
5:32
